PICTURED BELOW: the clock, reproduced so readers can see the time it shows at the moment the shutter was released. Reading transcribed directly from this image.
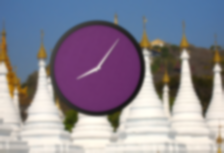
8:06
